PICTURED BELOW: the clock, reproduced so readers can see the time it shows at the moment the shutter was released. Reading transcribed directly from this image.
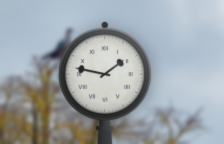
1:47
